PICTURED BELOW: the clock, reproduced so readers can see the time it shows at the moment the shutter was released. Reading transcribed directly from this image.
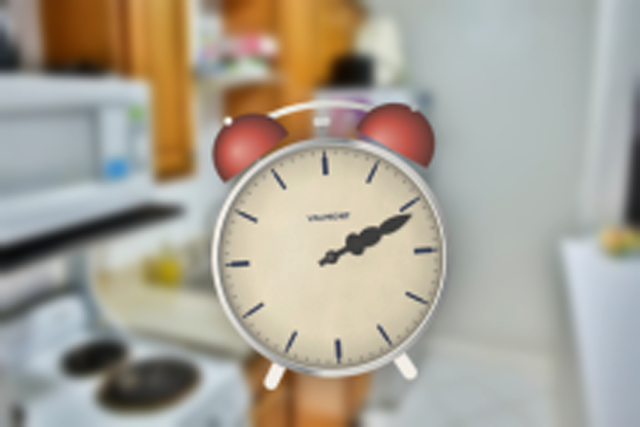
2:11
